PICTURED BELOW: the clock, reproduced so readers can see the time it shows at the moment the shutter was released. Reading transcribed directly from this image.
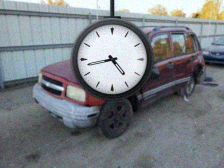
4:43
